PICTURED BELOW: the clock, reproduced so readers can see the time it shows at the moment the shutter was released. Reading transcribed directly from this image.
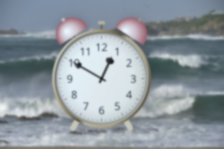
12:50
